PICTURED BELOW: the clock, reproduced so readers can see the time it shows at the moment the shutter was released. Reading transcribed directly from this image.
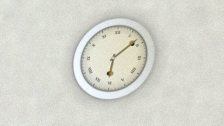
6:08
